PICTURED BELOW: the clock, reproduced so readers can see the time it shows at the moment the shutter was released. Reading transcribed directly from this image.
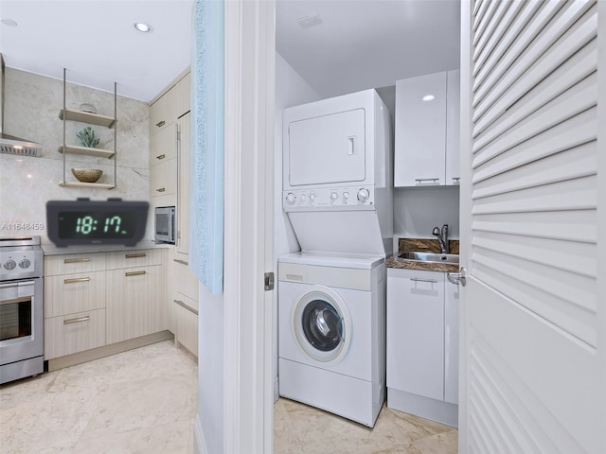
18:17
